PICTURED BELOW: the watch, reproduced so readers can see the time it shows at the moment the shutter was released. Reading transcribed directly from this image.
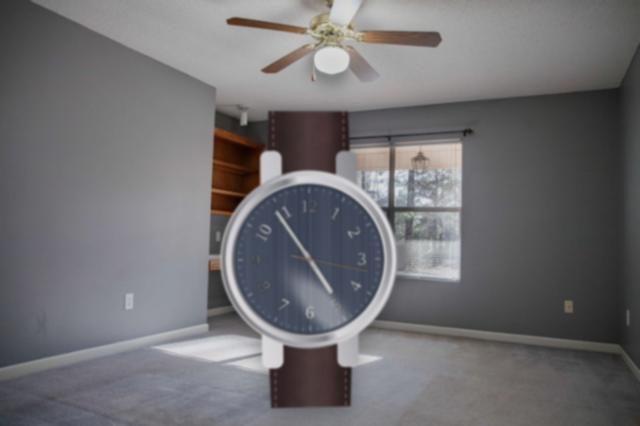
4:54:17
